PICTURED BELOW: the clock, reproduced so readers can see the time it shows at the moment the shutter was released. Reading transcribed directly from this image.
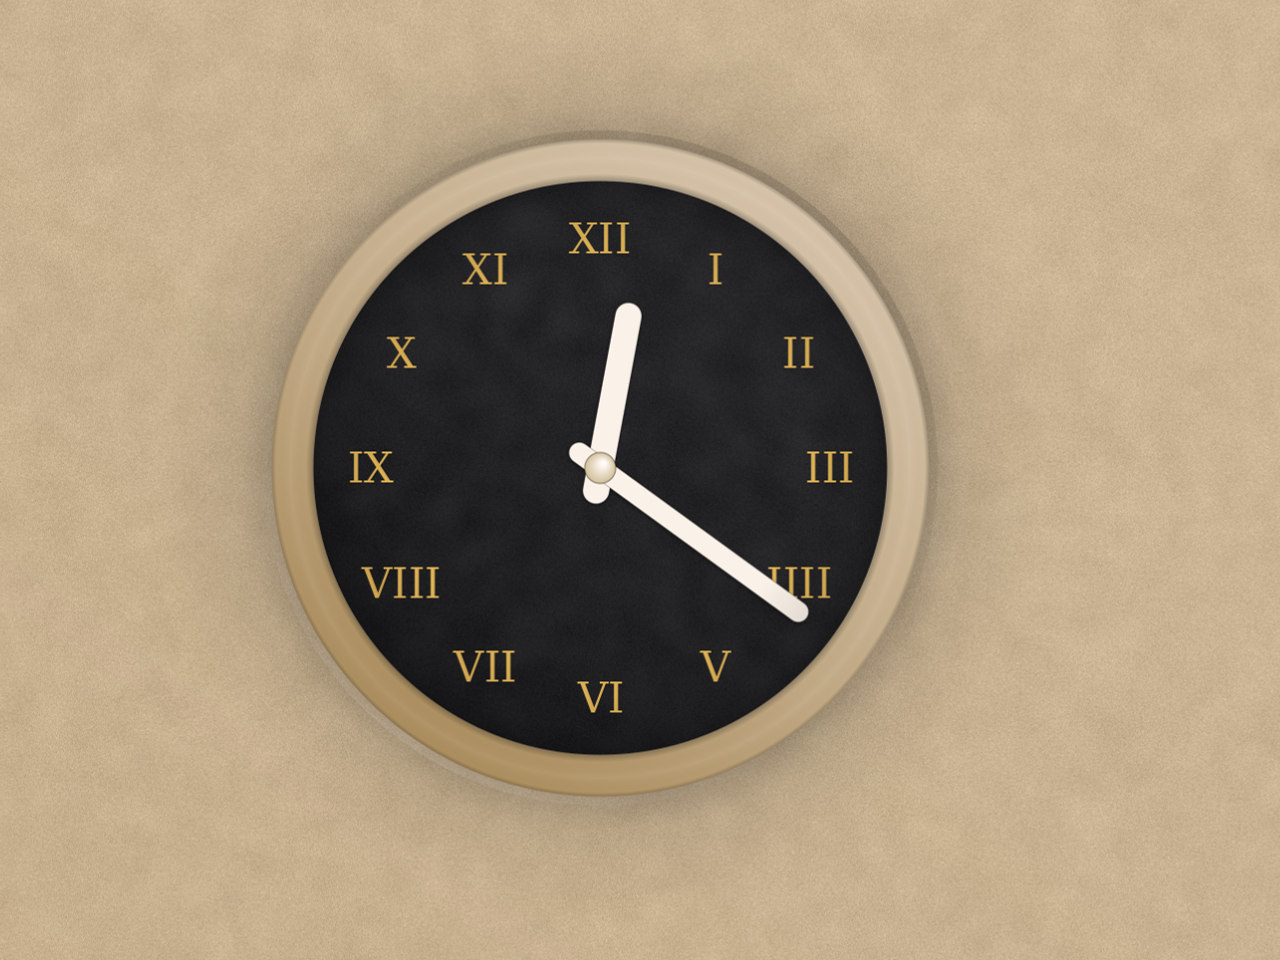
12:21
